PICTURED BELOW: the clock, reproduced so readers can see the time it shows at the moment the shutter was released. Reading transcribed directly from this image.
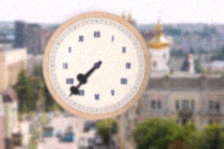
7:37
